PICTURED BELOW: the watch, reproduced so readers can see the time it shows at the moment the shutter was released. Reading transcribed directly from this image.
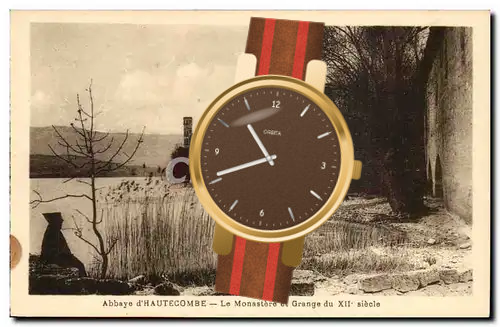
10:41
